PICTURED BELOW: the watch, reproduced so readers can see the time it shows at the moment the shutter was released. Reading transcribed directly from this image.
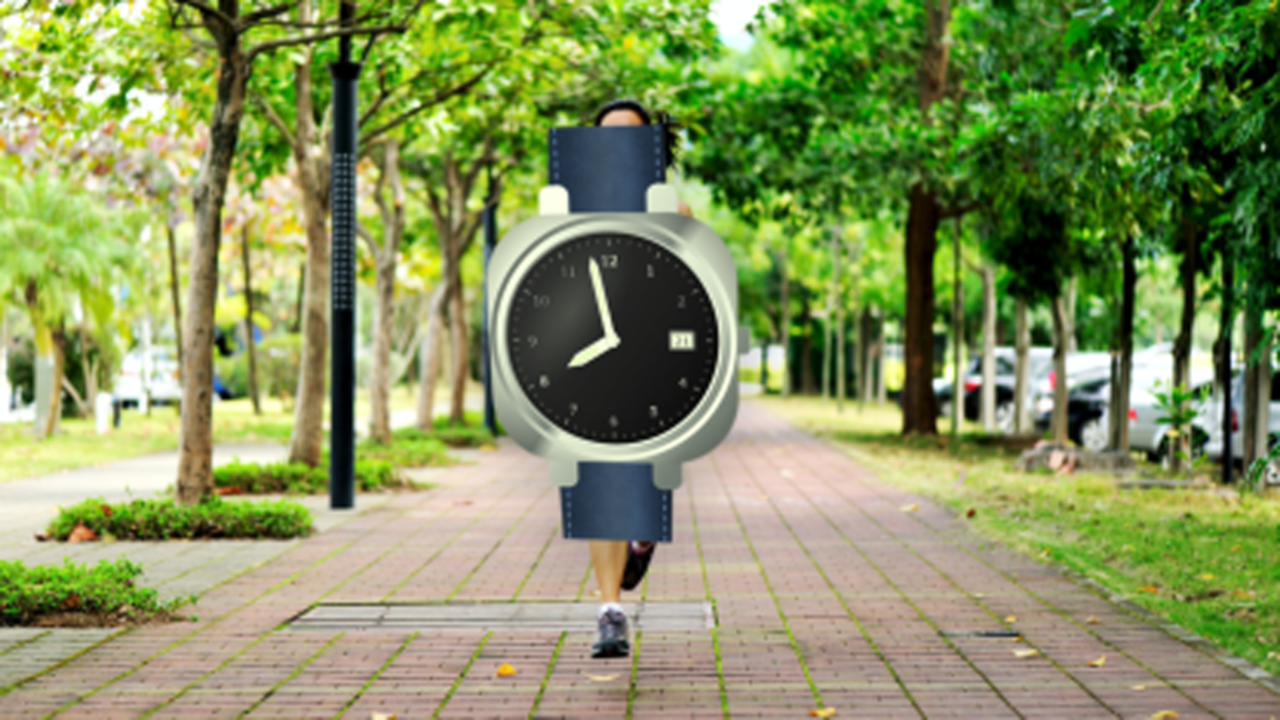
7:58
